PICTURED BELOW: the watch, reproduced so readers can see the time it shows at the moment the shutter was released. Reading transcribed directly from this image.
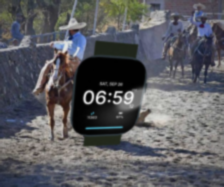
6:59
